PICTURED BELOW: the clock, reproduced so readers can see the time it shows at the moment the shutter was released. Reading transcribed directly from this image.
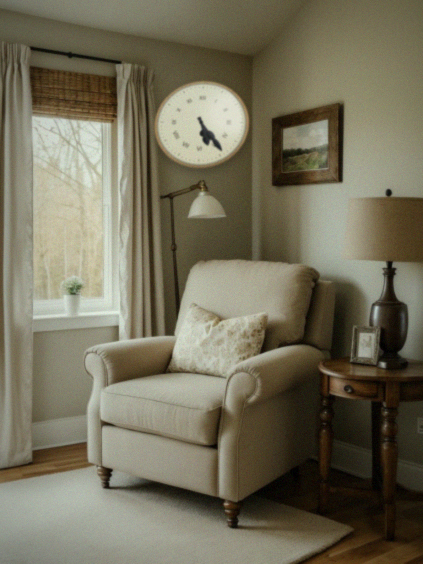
5:24
